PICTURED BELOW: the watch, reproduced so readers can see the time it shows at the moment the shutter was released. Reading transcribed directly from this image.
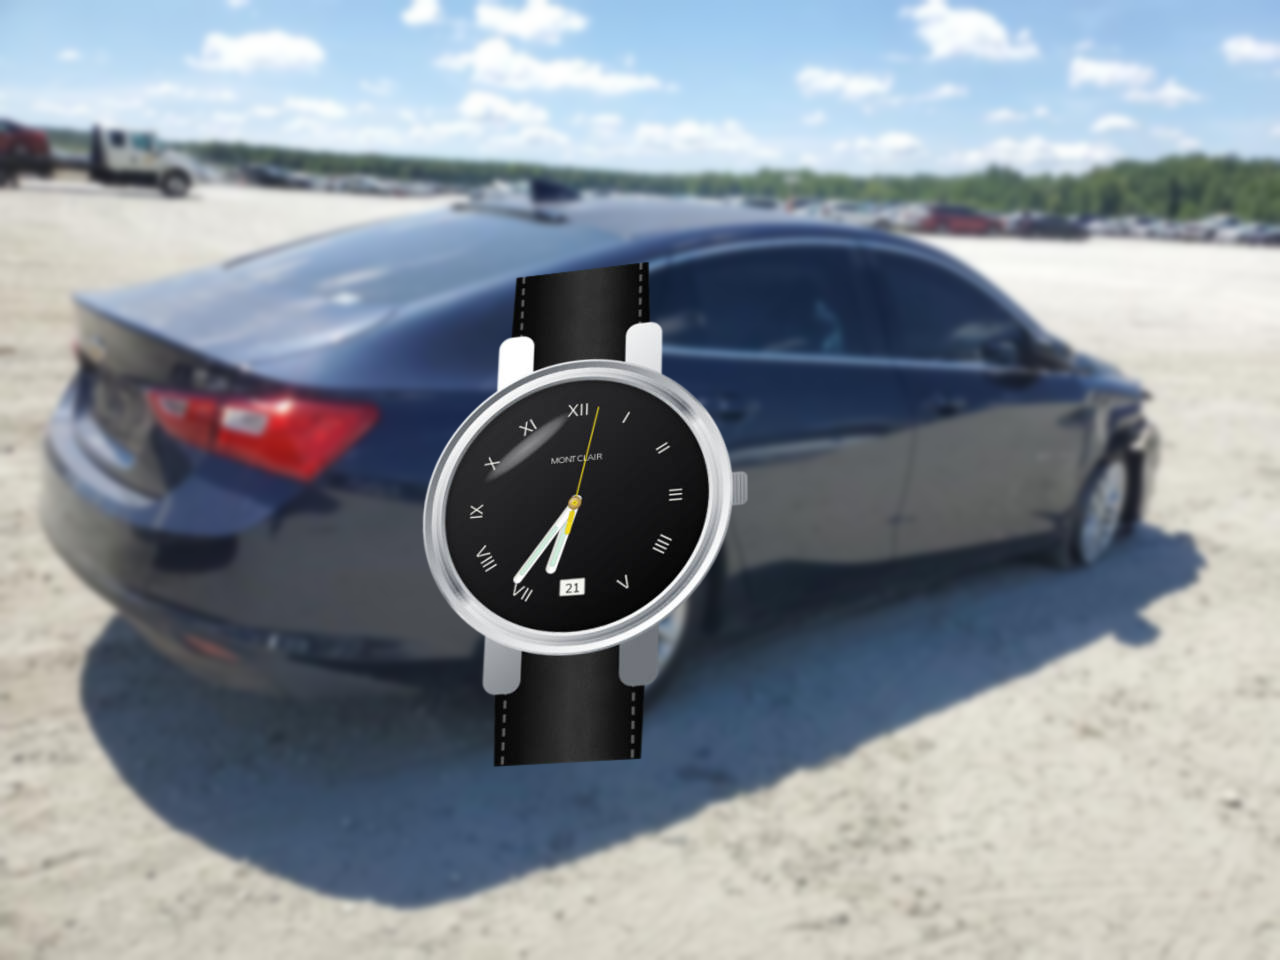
6:36:02
